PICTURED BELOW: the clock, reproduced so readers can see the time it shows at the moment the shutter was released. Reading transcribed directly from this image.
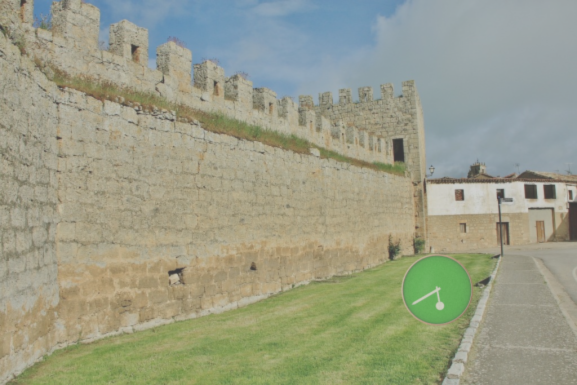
5:40
